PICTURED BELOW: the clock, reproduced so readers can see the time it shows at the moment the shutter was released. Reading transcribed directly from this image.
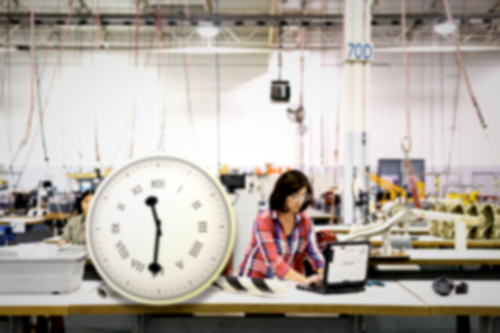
11:31
